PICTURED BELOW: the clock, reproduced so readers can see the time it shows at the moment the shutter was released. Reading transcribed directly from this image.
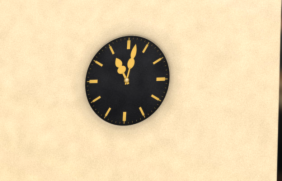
11:02
